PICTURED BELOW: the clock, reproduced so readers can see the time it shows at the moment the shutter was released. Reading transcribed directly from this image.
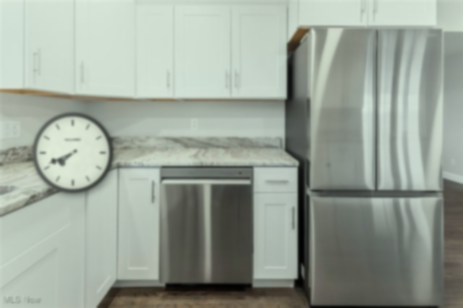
7:41
